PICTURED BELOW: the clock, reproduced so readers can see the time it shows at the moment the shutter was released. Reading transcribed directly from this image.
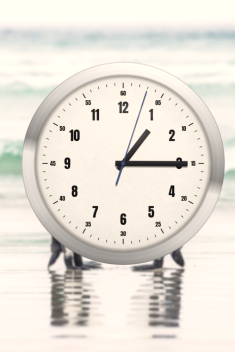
1:15:03
